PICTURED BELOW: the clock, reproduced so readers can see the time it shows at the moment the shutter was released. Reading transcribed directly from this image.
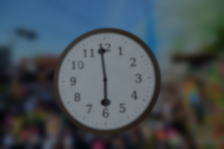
5:59
